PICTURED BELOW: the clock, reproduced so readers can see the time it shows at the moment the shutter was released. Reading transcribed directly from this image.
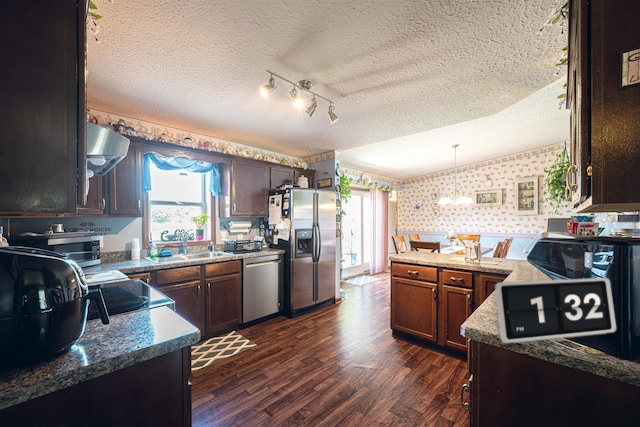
1:32
